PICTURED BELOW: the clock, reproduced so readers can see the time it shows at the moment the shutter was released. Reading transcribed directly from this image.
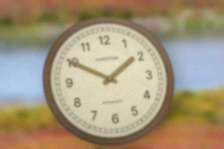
1:50
